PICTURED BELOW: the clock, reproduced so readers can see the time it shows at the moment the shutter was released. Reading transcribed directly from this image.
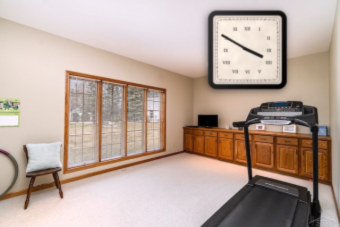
3:50
